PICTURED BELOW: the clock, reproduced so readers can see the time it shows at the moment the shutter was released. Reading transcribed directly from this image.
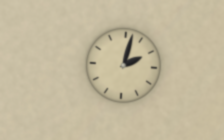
2:02
